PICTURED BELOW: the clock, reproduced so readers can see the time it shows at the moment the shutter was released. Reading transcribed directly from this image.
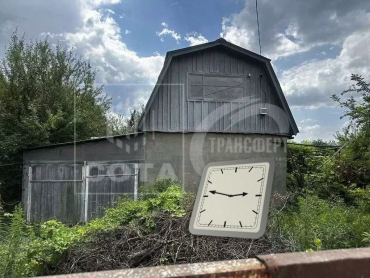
2:47
